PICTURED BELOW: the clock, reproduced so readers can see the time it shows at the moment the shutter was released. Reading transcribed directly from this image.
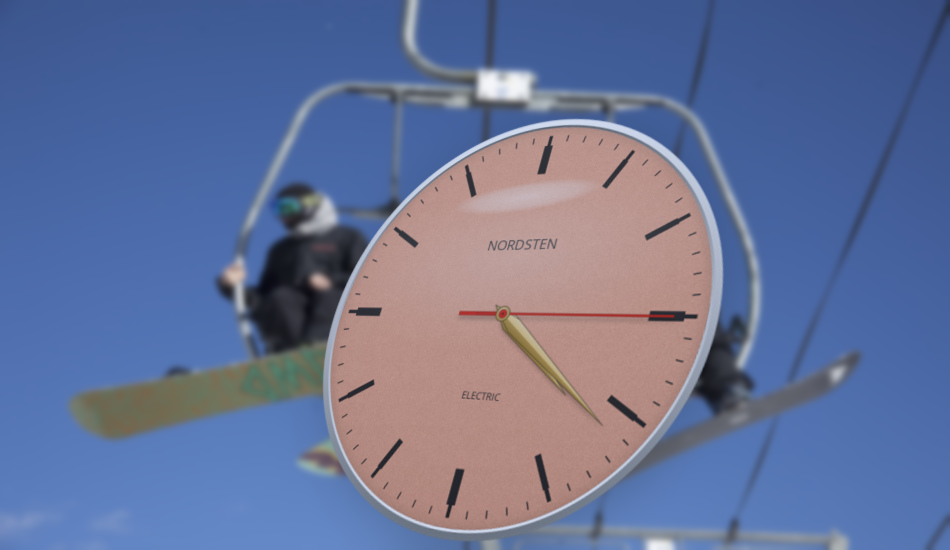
4:21:15
